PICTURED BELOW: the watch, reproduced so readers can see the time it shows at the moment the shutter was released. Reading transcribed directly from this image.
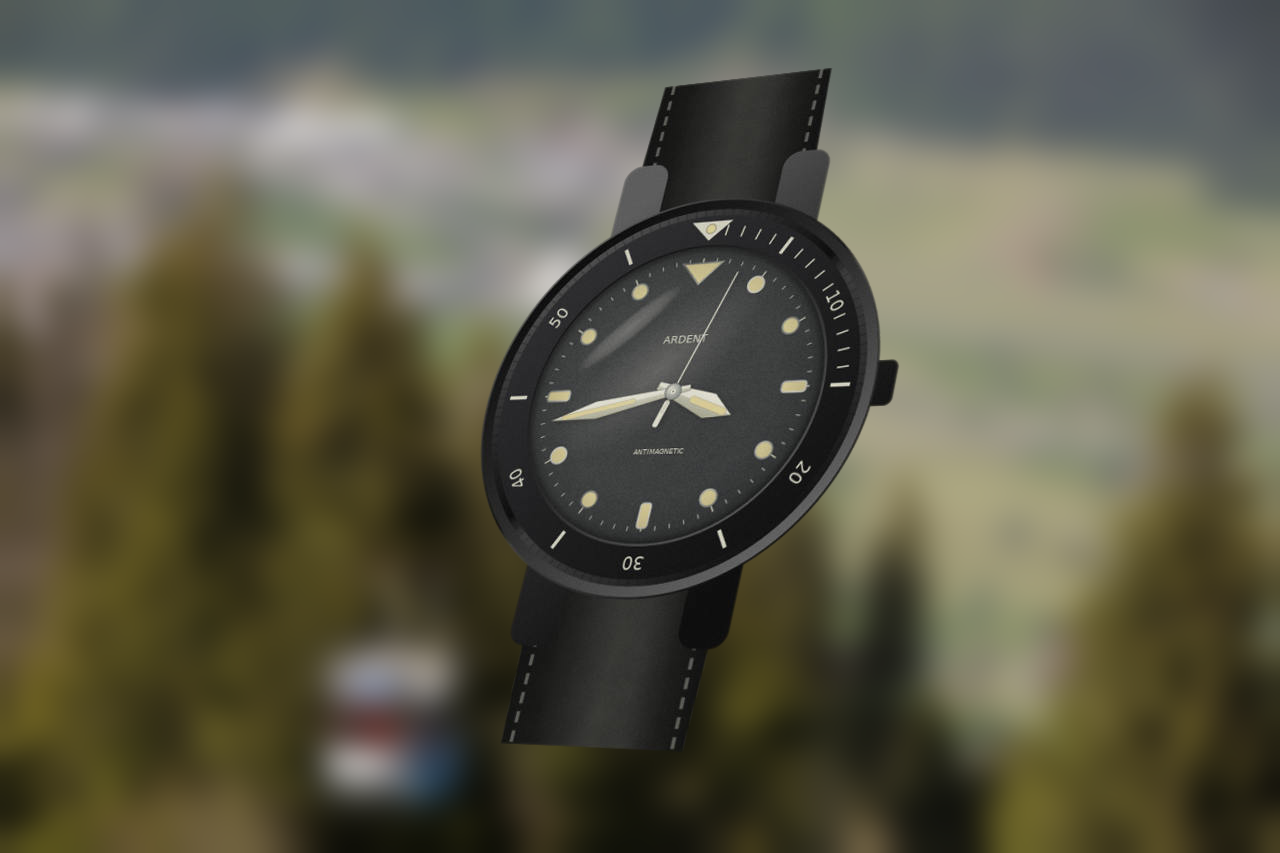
3:43:03
